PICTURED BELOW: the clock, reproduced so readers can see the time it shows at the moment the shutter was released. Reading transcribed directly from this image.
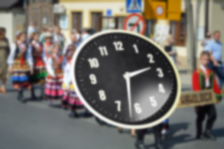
2:32
